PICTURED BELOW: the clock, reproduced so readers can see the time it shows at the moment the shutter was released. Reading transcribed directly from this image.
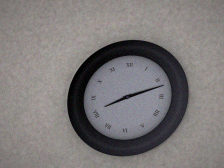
8:12
